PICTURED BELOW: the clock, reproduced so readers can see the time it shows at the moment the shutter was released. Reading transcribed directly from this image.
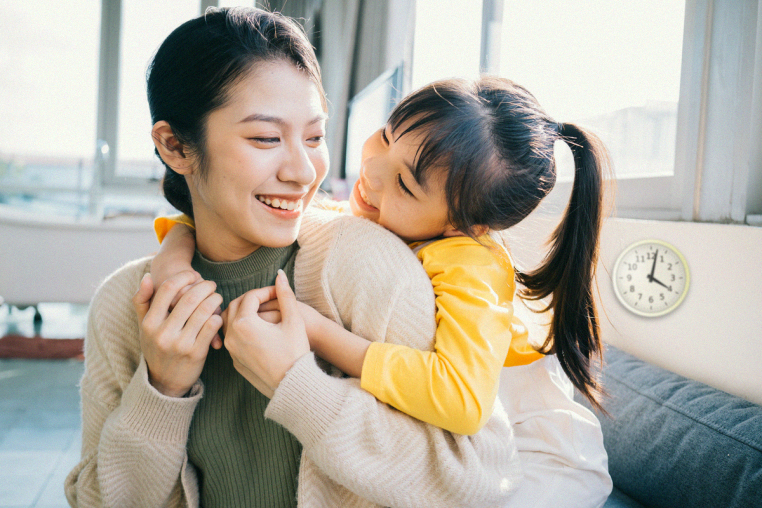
4:02
